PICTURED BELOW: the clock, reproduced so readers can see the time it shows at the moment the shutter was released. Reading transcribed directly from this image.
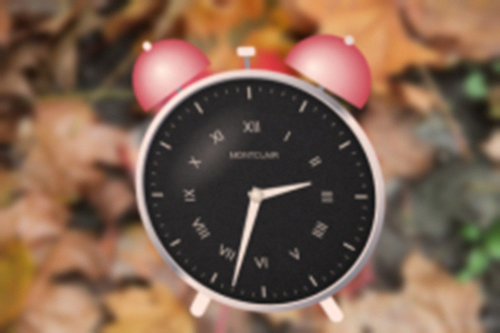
2:33
